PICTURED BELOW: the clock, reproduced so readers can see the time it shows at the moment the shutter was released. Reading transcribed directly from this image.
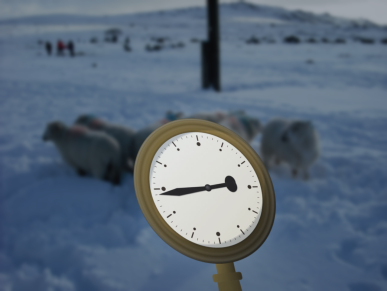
2:44
